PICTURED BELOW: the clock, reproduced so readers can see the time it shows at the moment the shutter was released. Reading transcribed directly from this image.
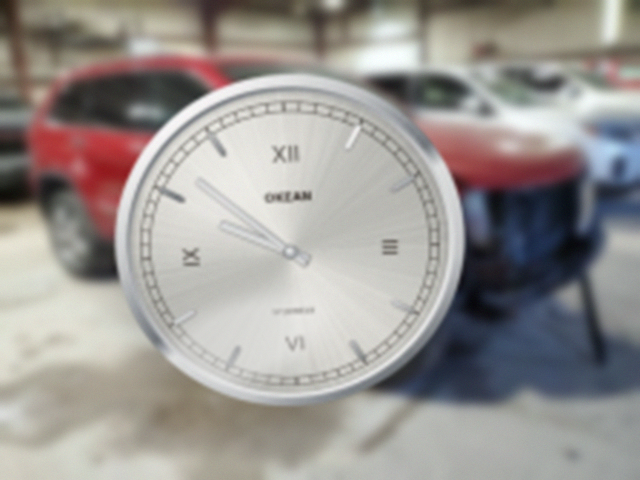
9:52
